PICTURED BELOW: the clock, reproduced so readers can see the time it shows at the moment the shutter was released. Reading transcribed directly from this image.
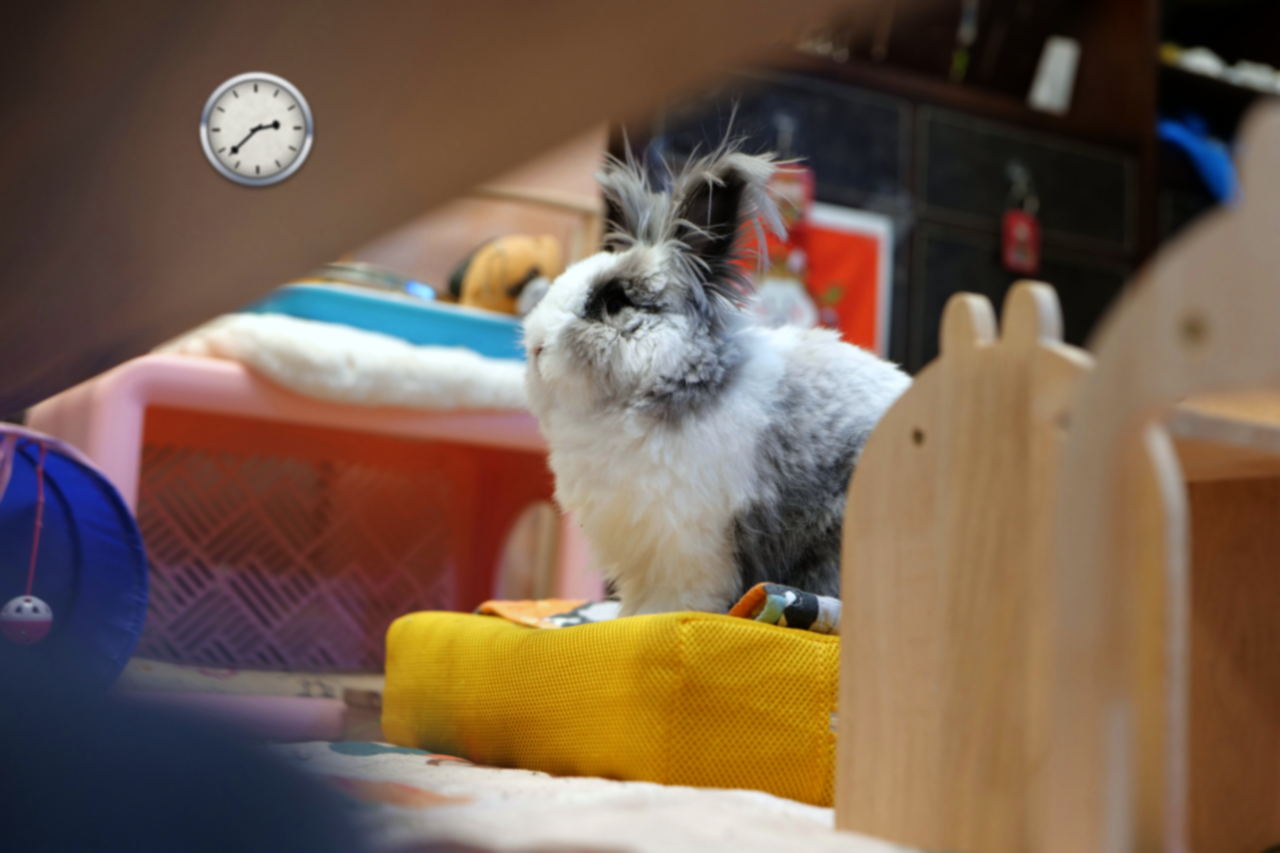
2:38
